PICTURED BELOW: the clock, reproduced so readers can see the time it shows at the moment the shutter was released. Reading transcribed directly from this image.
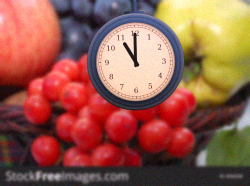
11:00
